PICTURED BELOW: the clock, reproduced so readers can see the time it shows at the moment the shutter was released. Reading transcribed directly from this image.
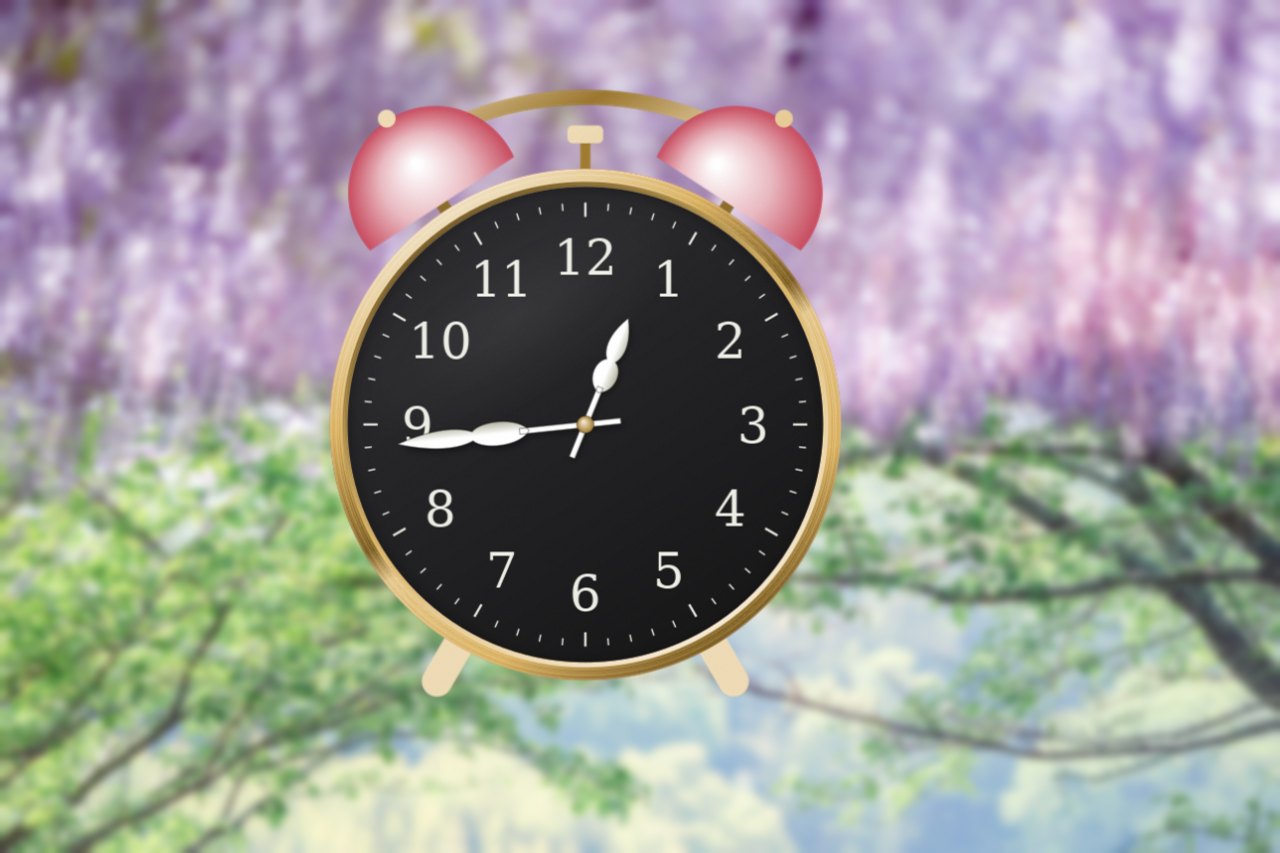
12:44
